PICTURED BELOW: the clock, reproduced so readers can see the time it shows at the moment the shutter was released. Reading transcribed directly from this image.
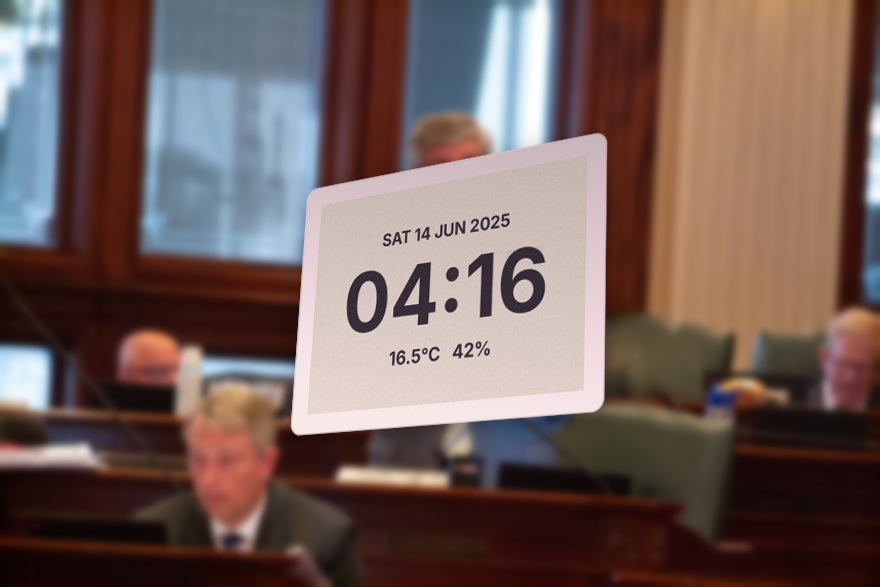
4:16
